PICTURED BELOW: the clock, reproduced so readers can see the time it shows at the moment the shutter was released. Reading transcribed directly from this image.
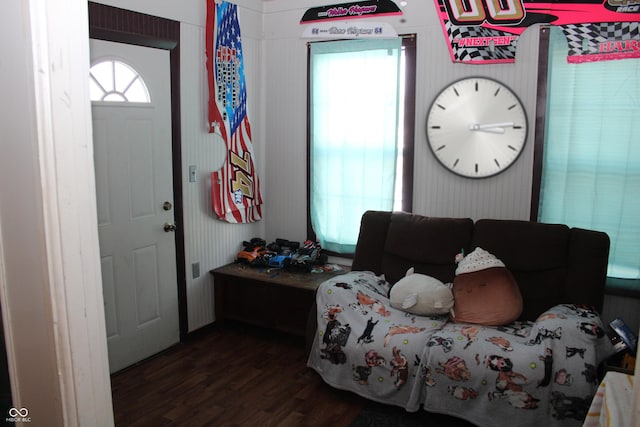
3:14
